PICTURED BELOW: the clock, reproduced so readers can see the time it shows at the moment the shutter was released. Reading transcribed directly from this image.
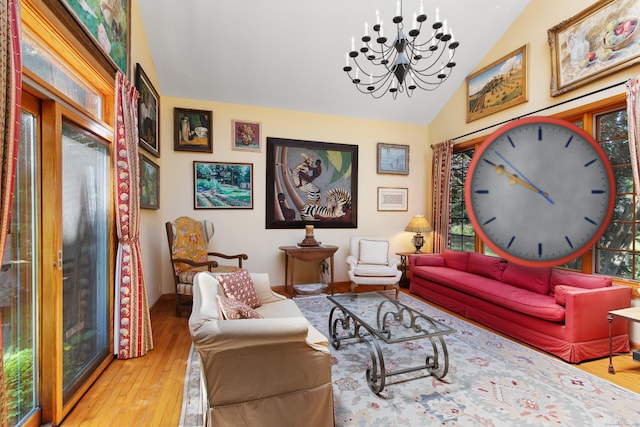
9:49:52
